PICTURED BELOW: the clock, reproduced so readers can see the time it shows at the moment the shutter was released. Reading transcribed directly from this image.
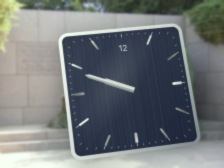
9:49
